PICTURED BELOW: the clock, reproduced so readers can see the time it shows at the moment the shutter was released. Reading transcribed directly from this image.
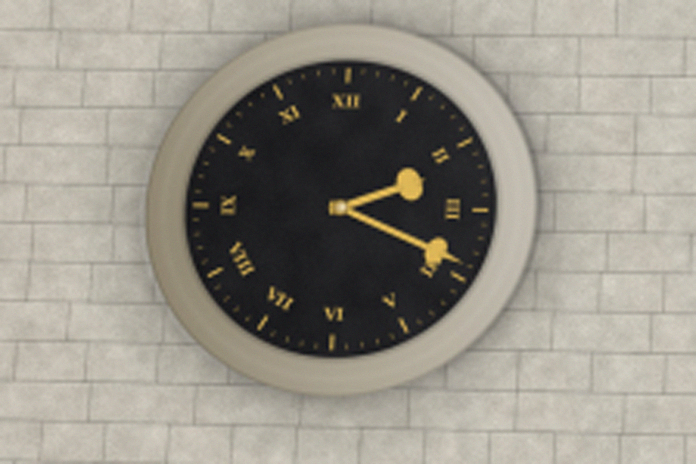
2:19
